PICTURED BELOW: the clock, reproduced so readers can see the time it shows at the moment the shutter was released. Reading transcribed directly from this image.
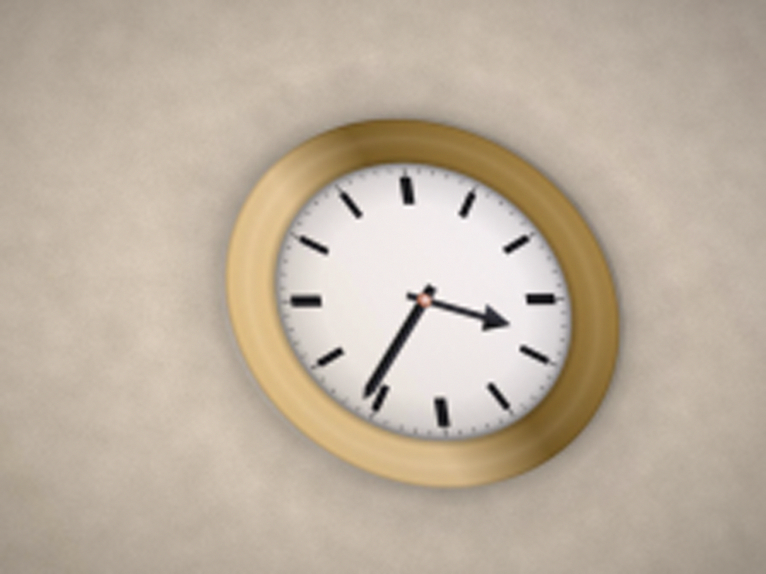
3:36
